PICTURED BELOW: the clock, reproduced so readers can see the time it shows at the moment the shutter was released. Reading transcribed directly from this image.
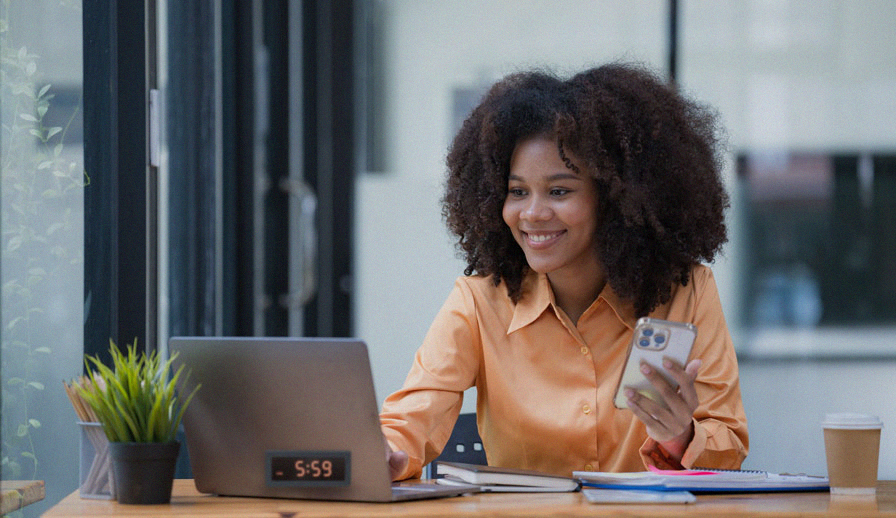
5:59
